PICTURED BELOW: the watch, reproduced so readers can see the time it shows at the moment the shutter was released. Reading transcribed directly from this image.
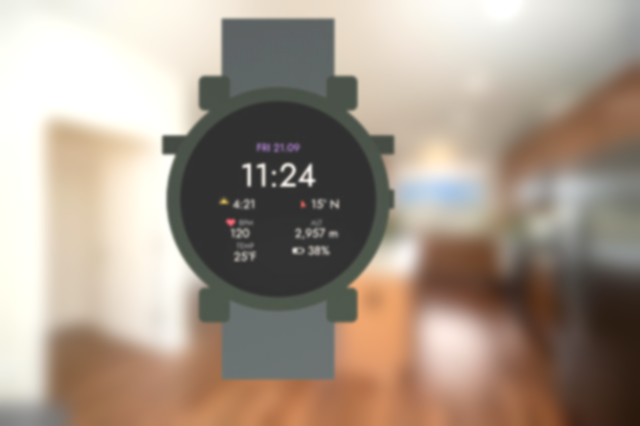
11:24
